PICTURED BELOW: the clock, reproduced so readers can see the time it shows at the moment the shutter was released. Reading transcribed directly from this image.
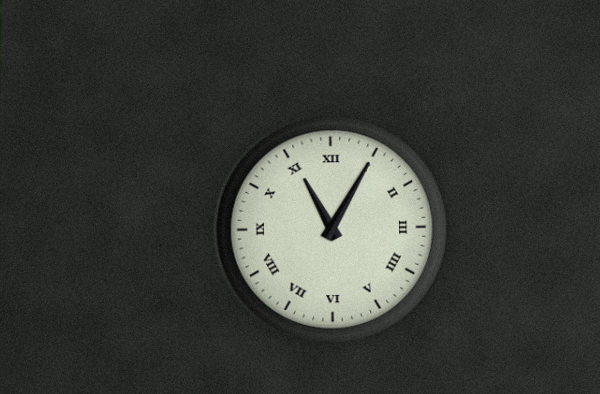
11:05
